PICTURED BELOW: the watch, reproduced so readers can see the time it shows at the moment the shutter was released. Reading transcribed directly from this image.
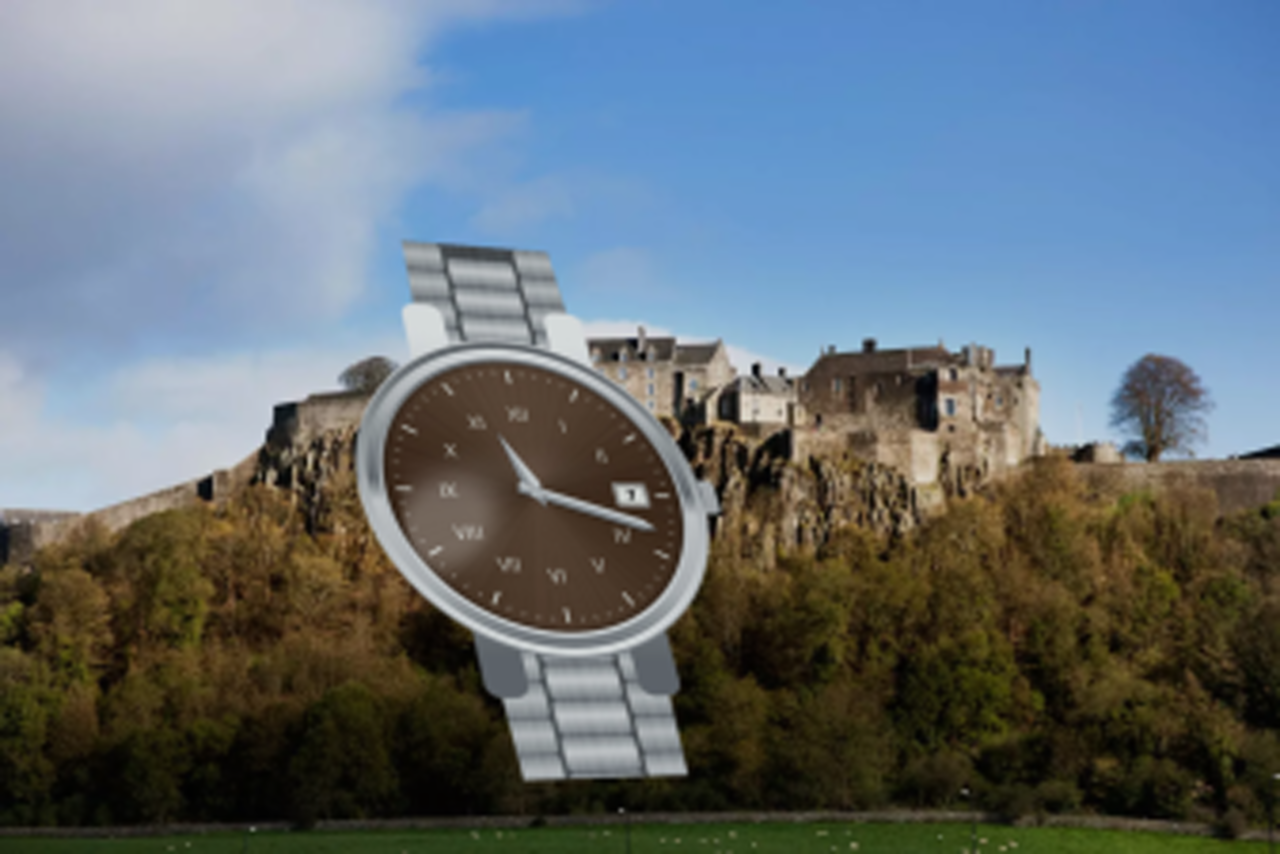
11:18
